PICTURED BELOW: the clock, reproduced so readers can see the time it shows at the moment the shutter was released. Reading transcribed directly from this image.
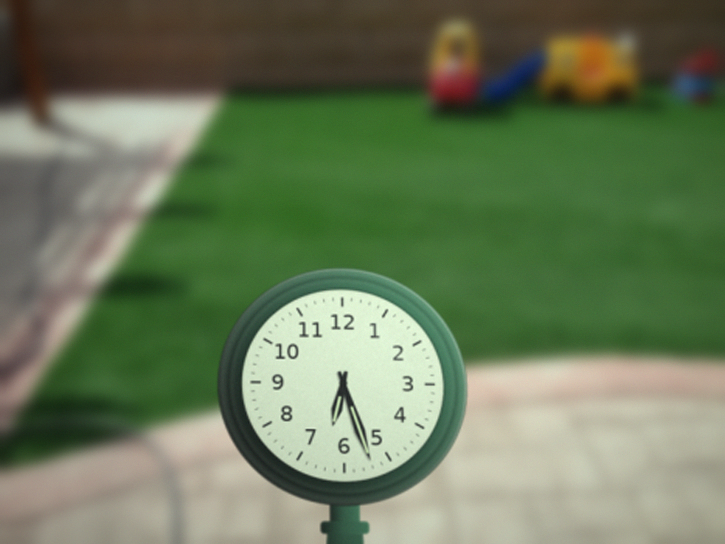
6:27
